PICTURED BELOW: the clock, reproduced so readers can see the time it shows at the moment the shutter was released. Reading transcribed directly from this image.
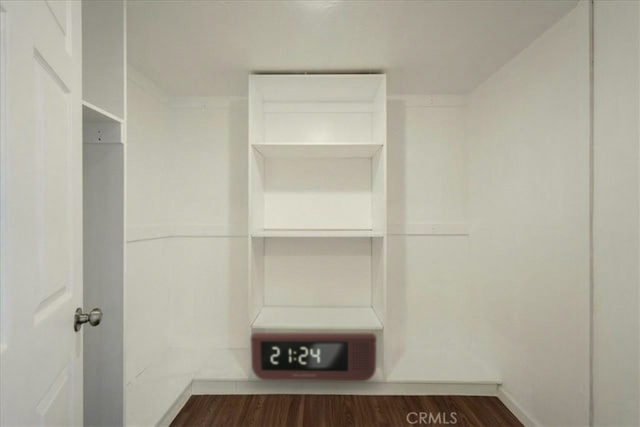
21:24
